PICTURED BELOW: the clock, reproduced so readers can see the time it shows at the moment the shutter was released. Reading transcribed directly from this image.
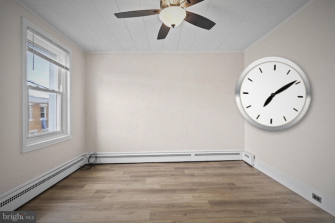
7:09
